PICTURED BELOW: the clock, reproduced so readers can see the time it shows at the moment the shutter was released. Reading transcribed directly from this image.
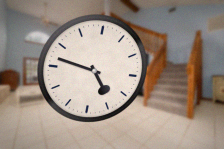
4:47
